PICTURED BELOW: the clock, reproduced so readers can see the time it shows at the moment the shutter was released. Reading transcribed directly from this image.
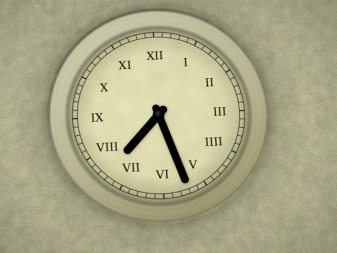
7:27
